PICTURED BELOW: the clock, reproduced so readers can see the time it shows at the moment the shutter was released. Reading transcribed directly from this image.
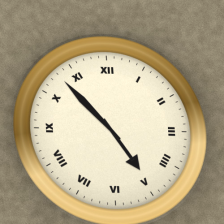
4:53
